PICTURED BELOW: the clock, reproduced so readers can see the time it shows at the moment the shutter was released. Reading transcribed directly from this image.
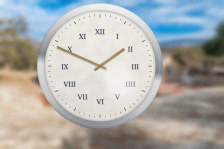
1:49
